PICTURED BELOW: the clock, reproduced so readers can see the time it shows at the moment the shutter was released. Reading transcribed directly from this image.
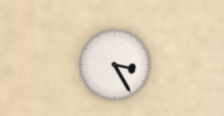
3:25
